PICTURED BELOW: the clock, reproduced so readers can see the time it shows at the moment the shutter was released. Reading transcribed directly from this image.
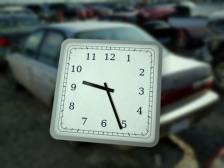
9:26
